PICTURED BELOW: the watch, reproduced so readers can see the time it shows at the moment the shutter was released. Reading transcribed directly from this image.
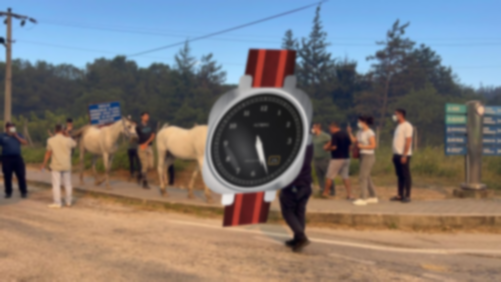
5:26
